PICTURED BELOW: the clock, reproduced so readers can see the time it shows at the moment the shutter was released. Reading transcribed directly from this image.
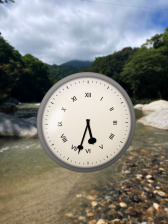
5:33
